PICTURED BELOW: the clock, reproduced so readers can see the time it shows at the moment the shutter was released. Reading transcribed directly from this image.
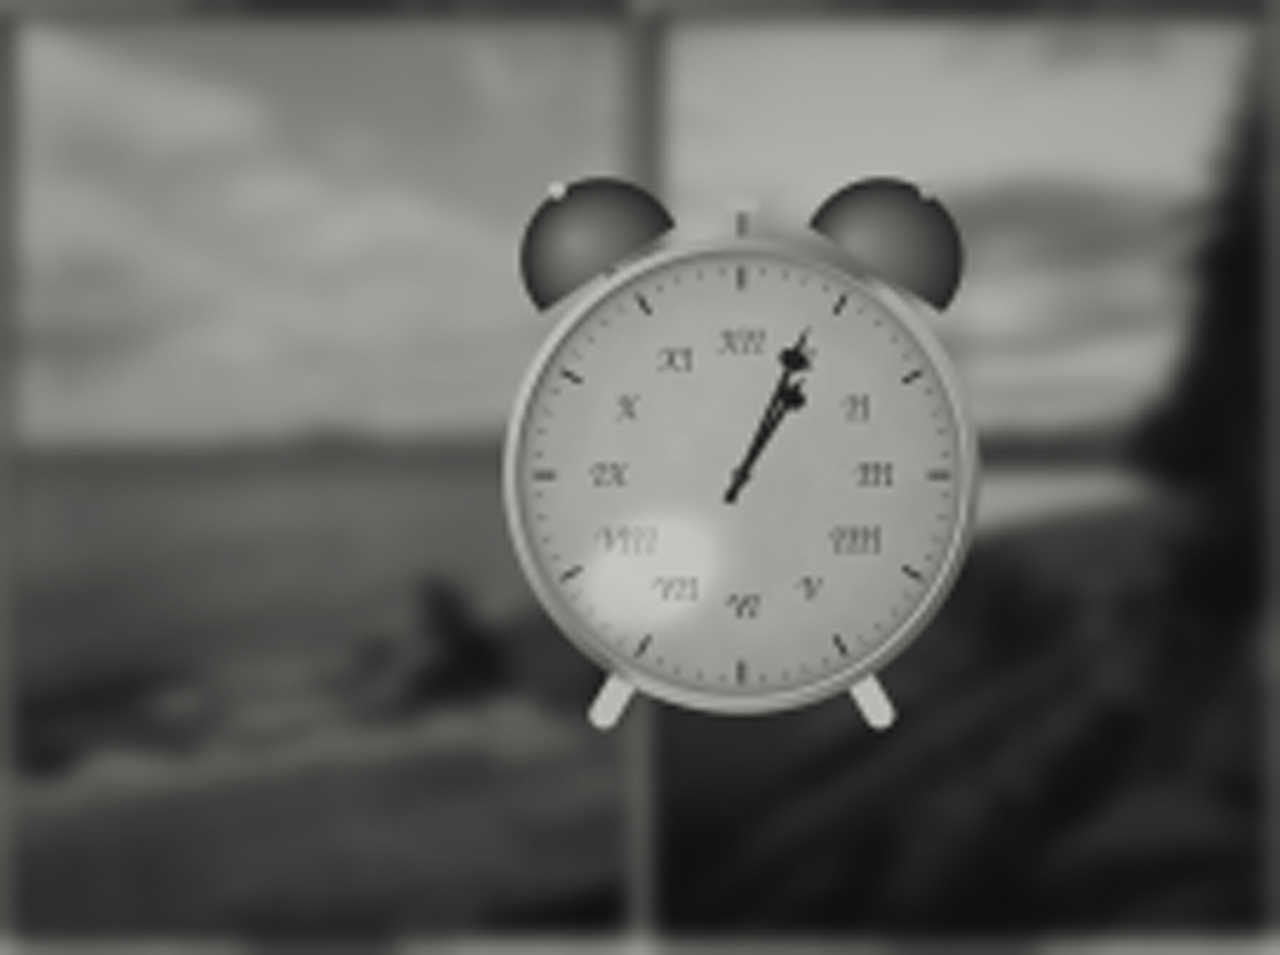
1:04
